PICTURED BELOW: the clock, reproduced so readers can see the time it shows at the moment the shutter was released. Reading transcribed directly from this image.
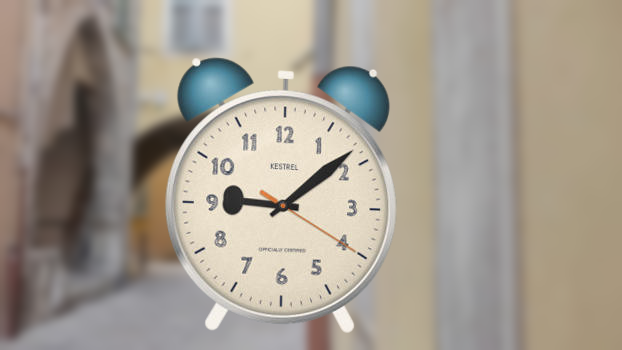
9:08:20
